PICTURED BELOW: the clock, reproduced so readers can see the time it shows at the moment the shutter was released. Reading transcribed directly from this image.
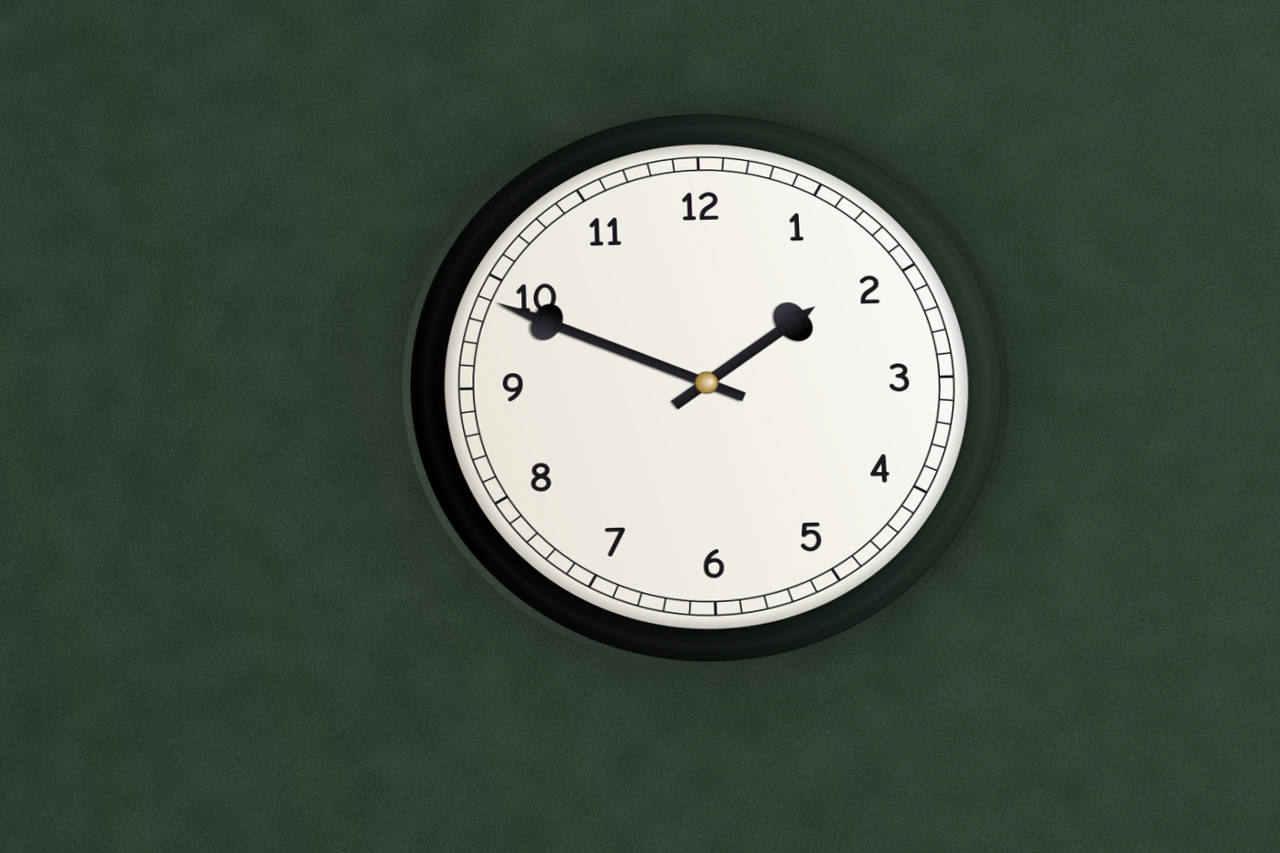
1:49
